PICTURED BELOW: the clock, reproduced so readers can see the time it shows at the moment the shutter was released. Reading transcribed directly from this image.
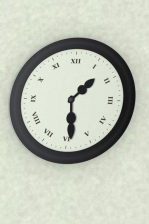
1:29
